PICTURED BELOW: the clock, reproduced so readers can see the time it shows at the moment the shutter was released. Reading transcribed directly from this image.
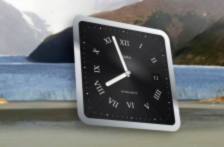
7:57
